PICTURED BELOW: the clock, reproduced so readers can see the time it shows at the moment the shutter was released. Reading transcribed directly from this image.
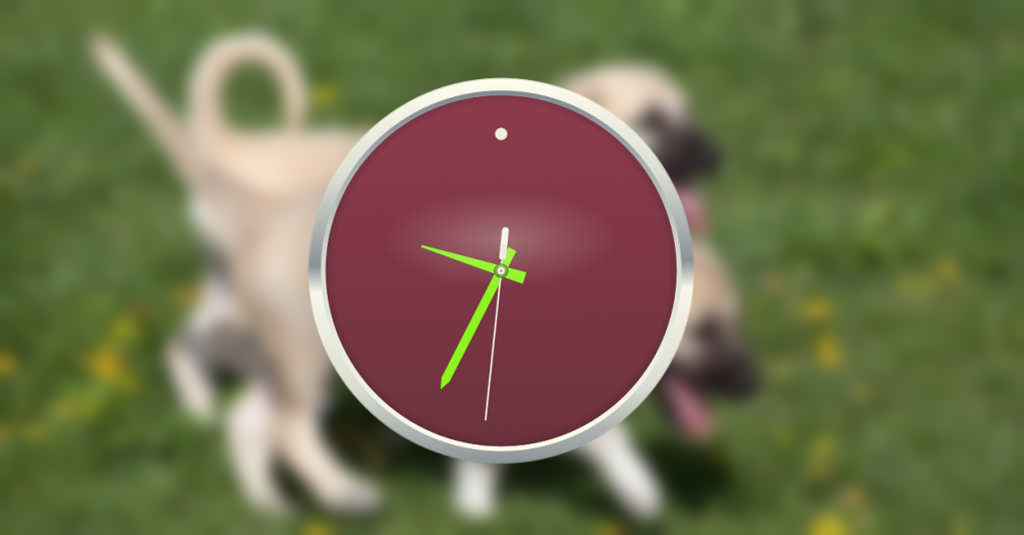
9:34:31
